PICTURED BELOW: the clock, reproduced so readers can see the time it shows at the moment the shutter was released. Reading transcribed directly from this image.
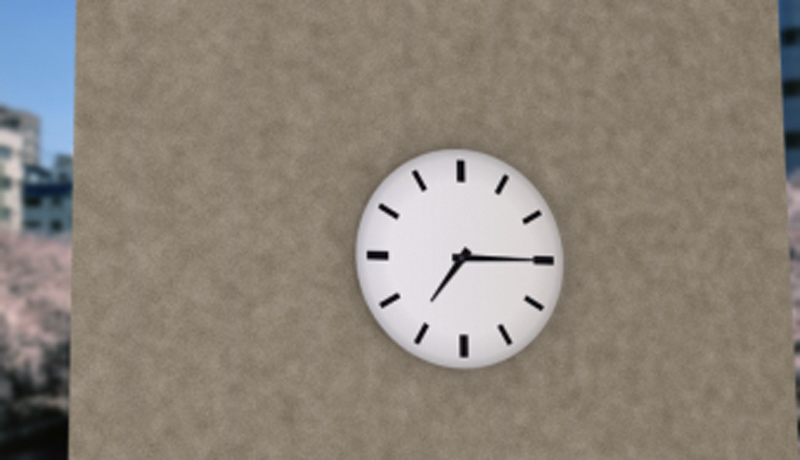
7:15
